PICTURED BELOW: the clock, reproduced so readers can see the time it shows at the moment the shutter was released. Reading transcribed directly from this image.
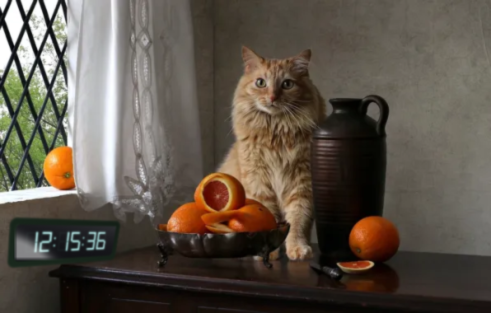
12:15:36
